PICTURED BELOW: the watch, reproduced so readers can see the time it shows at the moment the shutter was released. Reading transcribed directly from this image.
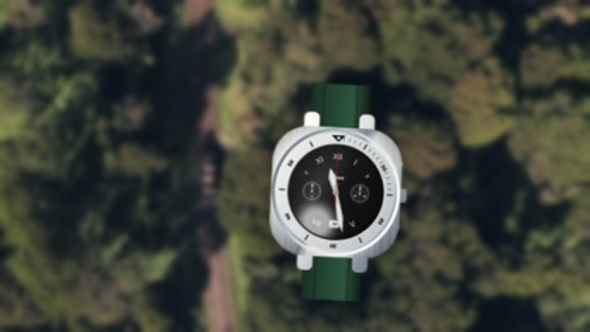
11:28
